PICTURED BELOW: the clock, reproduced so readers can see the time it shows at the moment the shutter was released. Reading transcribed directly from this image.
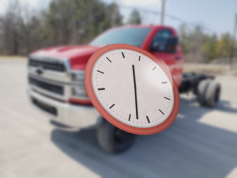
12:33
